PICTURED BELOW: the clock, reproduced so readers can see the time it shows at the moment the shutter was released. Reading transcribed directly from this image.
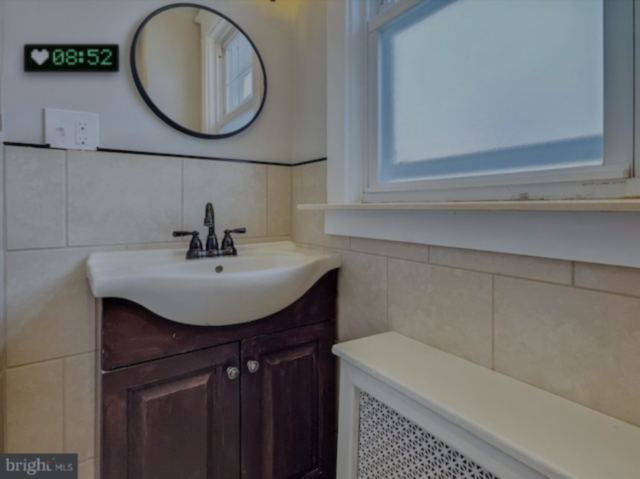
8:52
